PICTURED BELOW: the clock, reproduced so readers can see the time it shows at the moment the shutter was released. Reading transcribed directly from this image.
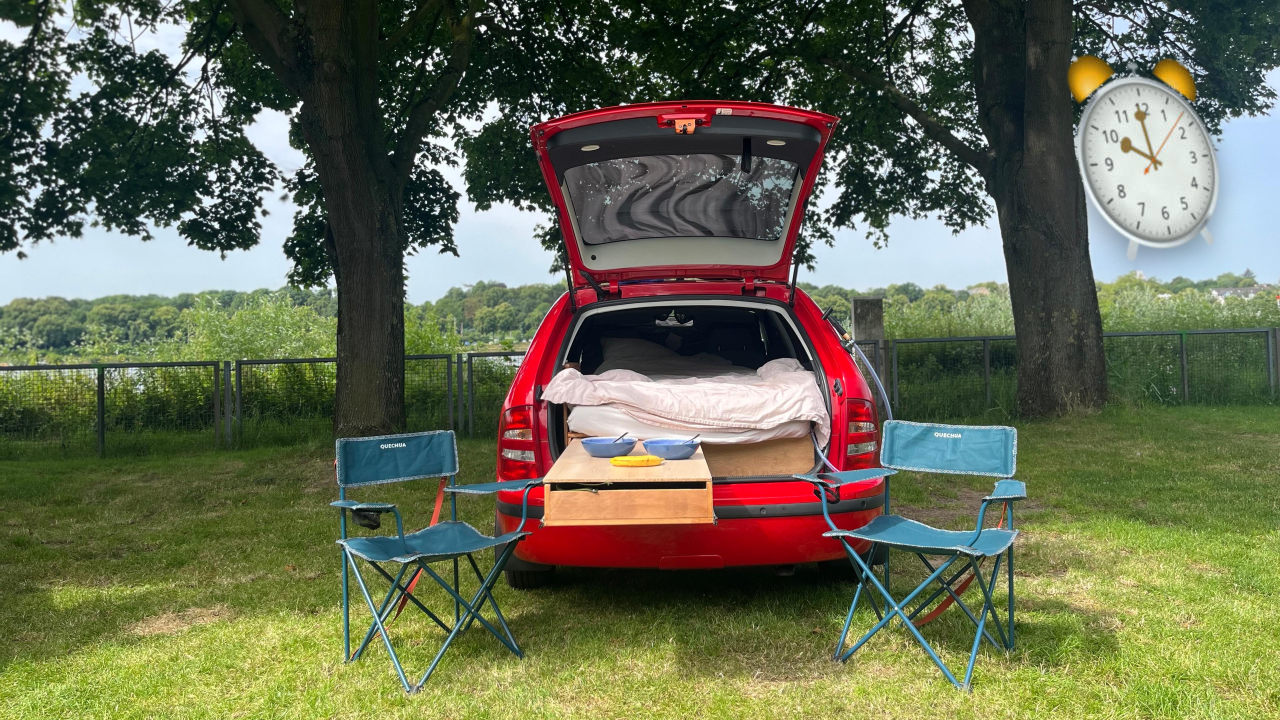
9:59:08
